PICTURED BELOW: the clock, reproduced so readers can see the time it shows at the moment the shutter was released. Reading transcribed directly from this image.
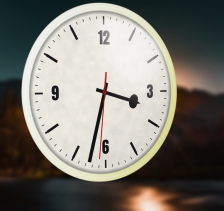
3:32:31
